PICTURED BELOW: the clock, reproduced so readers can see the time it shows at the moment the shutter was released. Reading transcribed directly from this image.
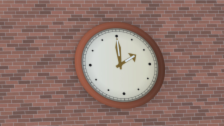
2:00
